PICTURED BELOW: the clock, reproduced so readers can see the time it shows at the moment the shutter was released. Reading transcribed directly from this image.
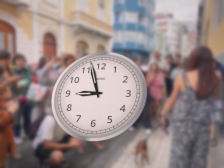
8:57
